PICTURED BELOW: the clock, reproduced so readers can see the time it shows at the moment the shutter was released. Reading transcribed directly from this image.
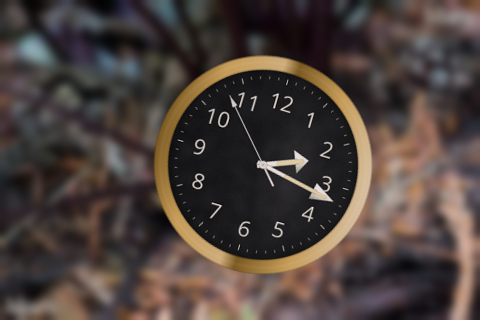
2:16:53
